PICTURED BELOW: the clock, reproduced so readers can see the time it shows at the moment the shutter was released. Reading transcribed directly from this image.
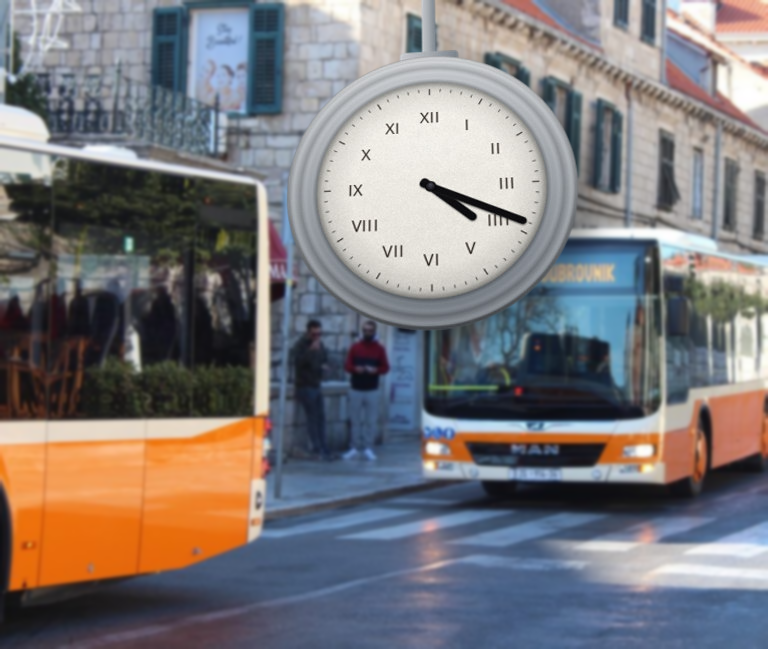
4:19
